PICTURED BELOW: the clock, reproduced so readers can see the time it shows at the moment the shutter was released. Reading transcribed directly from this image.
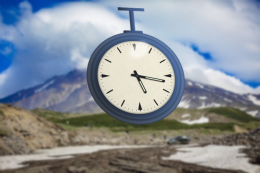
5:17
